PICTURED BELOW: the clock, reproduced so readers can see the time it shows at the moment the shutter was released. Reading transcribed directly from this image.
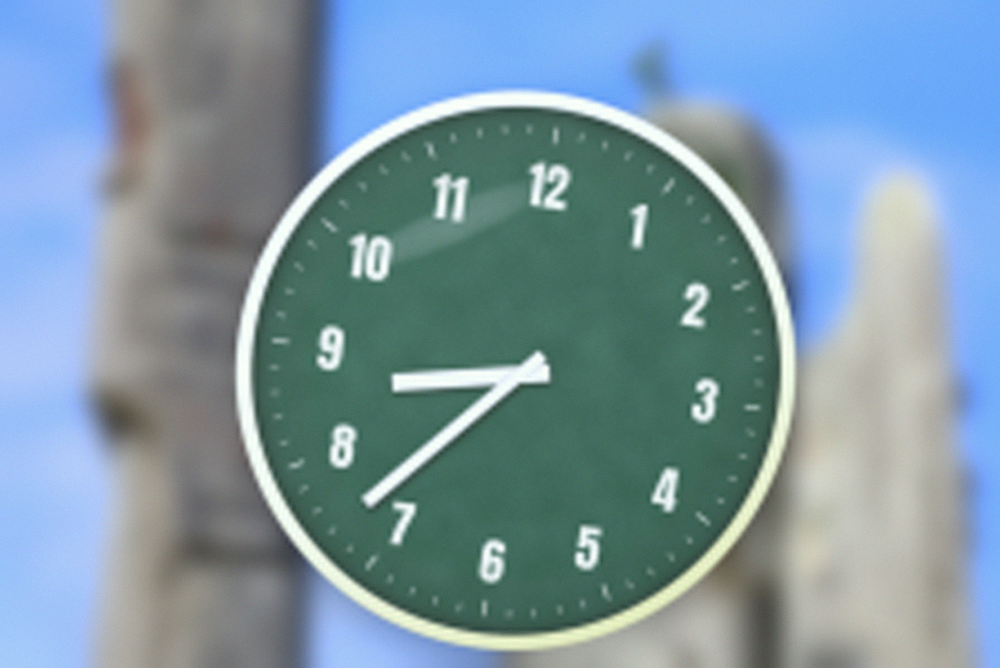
8:37
